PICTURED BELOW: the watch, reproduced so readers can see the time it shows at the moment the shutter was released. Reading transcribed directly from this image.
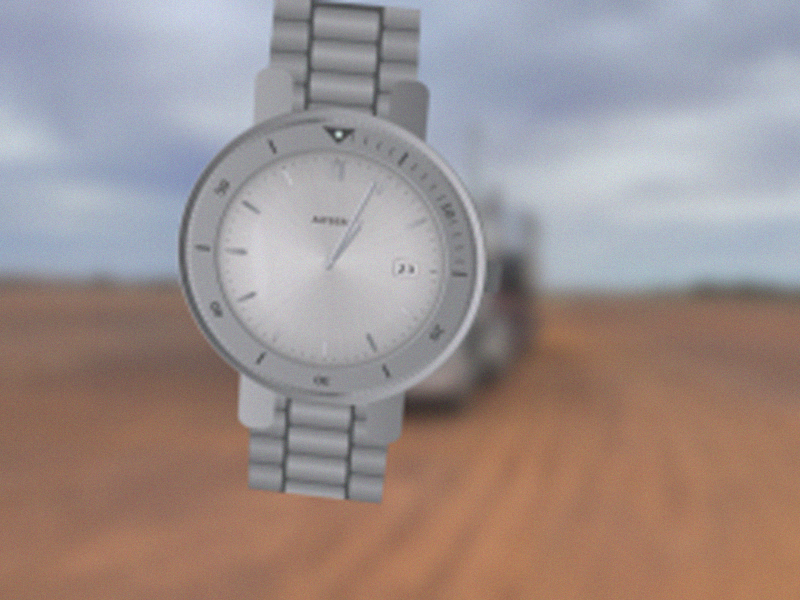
1:04
